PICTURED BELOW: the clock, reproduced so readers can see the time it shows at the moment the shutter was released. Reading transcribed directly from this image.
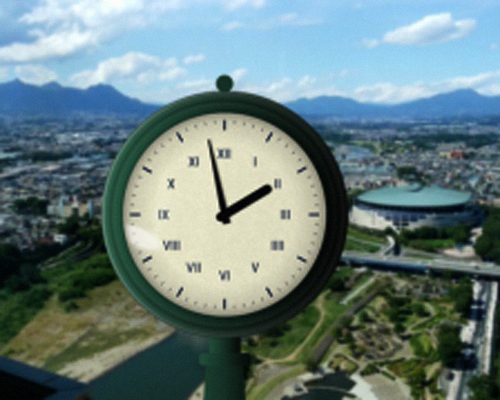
1:58
